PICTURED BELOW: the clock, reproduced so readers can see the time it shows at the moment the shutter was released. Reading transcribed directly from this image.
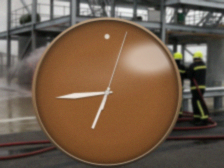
6:44:03
